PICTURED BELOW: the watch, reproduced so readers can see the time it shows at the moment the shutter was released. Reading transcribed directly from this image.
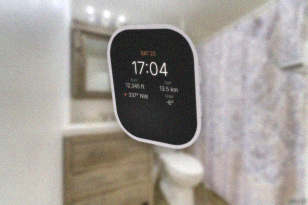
17:04
